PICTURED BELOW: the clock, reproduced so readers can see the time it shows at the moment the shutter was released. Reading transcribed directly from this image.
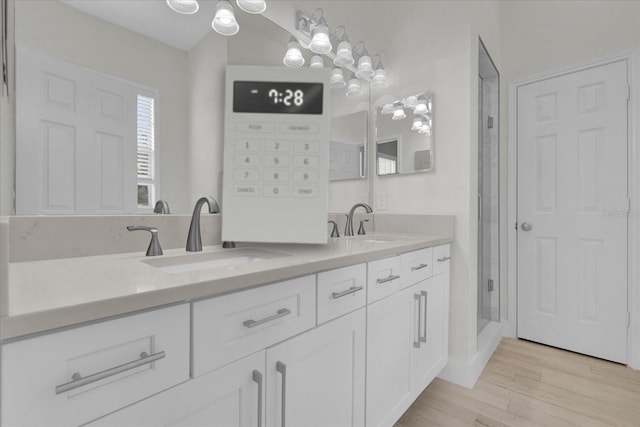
7:28
